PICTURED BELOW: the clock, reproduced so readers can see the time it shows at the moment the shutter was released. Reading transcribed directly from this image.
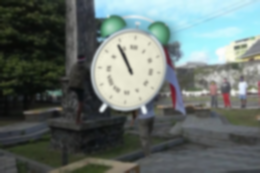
10:54
